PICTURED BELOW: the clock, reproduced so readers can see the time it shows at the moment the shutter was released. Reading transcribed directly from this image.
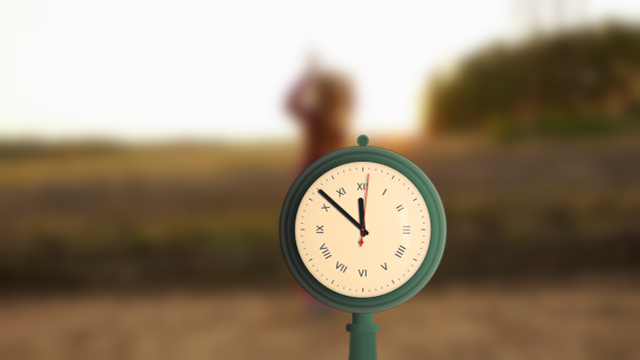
11:52:01
